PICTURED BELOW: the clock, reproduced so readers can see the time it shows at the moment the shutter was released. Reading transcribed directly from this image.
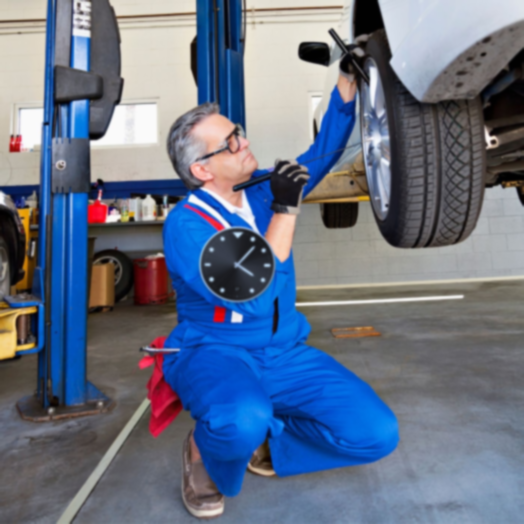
4:07
